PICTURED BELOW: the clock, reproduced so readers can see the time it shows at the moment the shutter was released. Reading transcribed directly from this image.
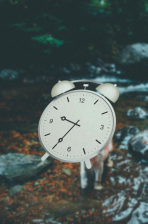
9:35
